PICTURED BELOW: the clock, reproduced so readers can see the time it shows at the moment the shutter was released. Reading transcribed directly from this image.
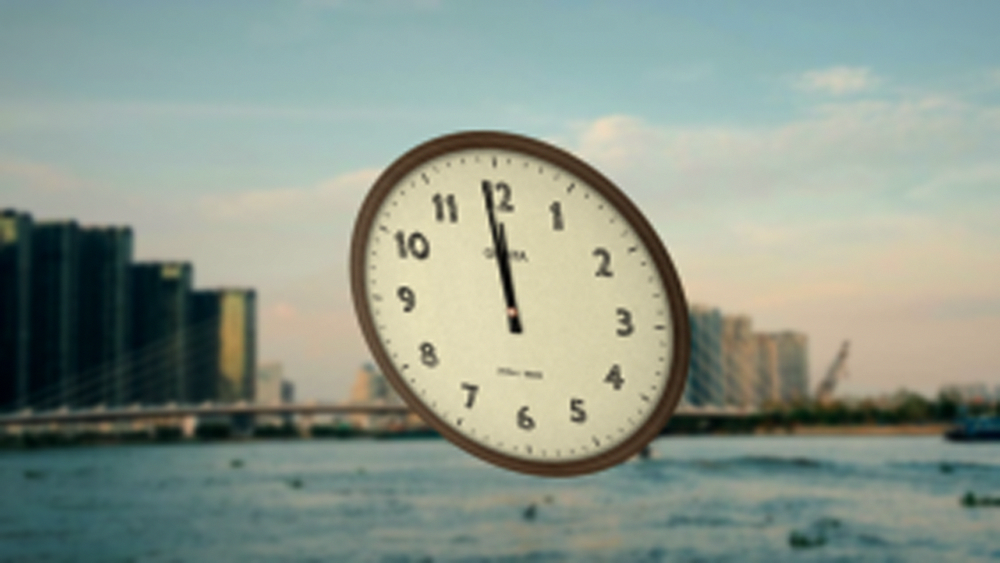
11:59
